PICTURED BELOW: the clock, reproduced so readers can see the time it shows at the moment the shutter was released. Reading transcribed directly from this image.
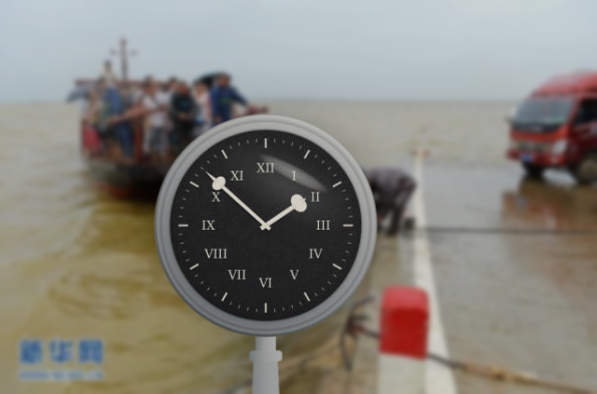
1:52
